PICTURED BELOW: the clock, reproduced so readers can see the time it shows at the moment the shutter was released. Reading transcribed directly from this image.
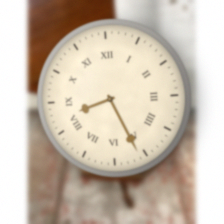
8:26
